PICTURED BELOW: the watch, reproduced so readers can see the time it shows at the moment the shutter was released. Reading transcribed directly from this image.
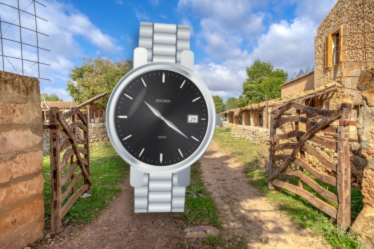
10:21
